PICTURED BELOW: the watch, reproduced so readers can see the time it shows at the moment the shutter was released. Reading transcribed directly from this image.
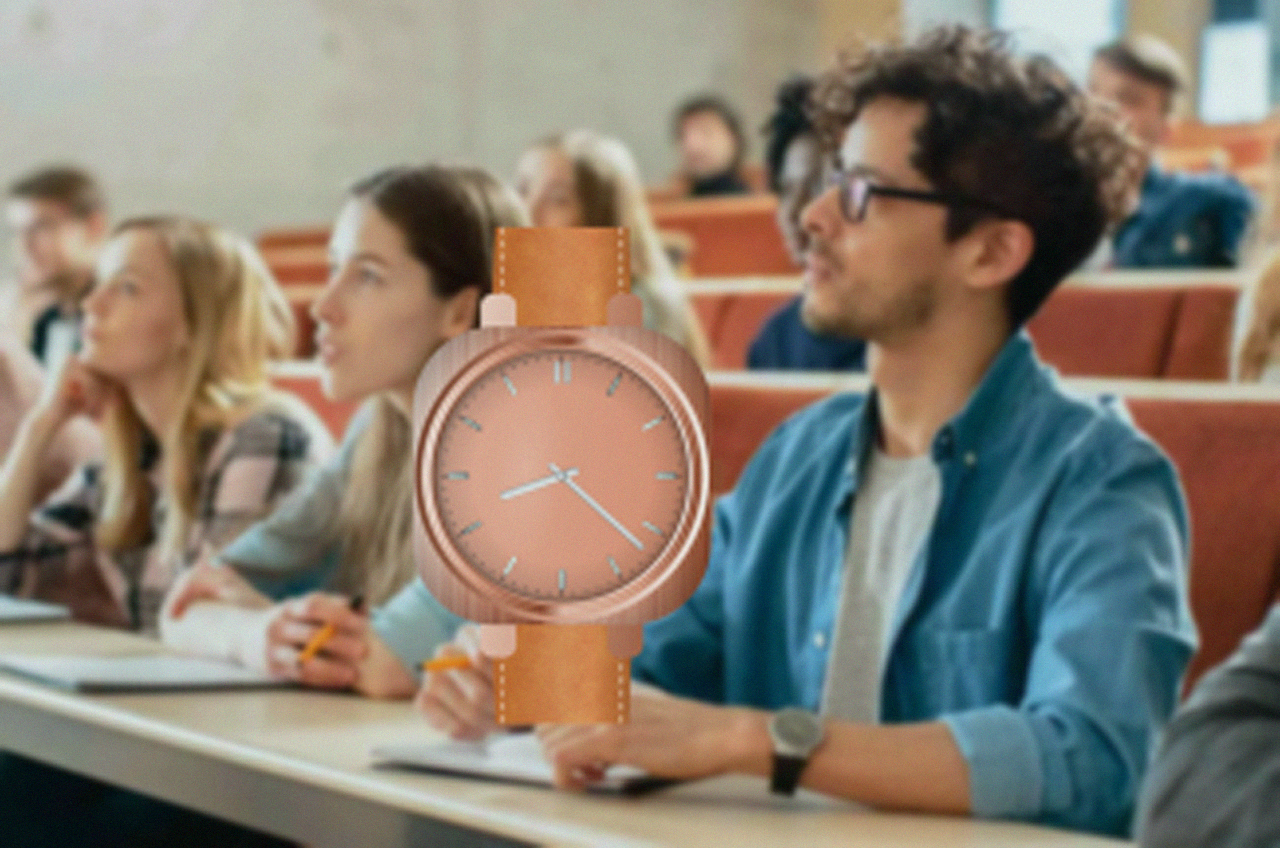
8:22
